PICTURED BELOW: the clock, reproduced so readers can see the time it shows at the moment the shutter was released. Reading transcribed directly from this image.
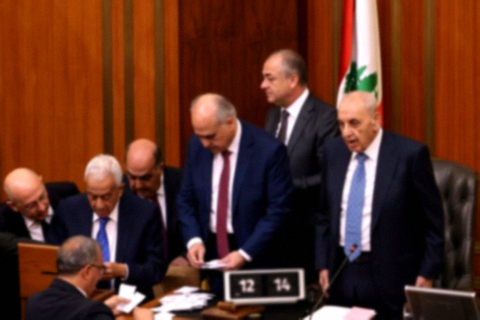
12:14
